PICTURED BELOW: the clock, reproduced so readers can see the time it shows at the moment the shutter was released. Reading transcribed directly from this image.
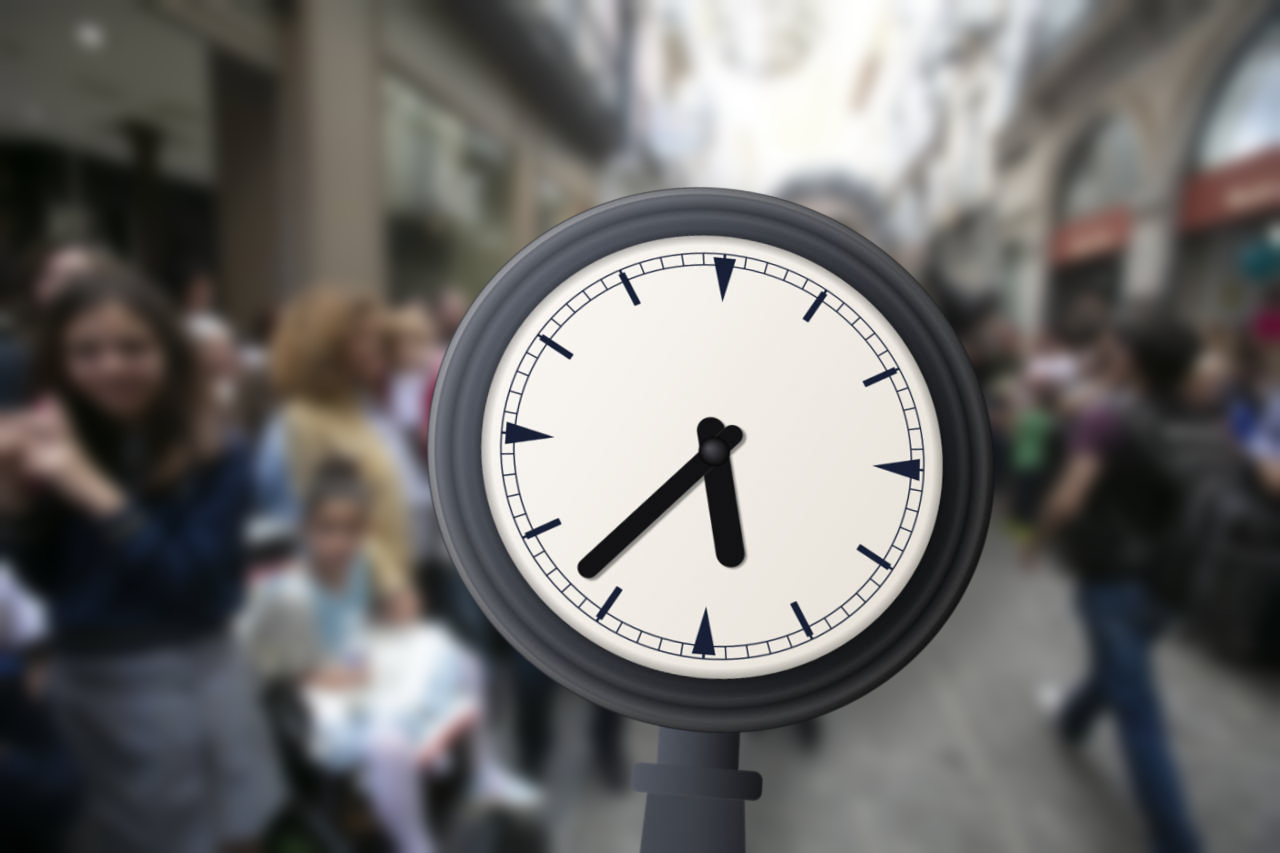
5:37
